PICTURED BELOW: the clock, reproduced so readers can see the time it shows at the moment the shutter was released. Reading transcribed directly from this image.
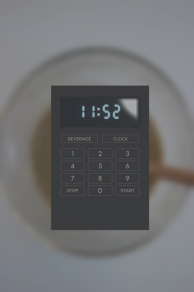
11:52
